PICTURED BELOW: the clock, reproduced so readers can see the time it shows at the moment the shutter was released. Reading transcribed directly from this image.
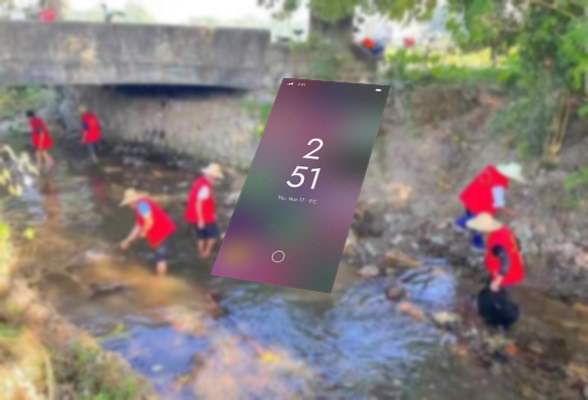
2:51
